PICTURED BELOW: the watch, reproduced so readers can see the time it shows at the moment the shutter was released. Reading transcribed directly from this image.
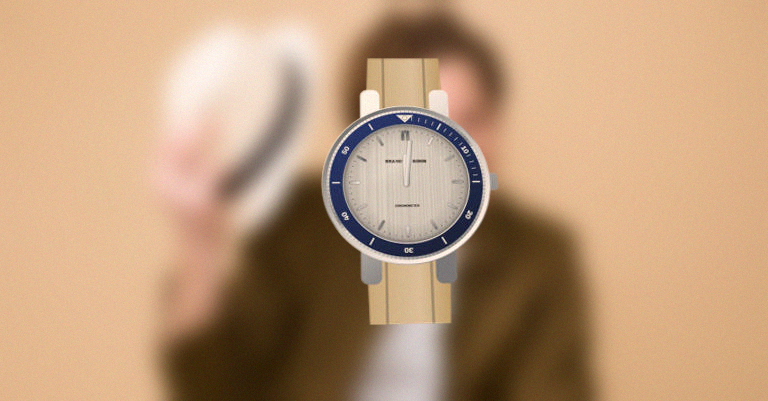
12:01
